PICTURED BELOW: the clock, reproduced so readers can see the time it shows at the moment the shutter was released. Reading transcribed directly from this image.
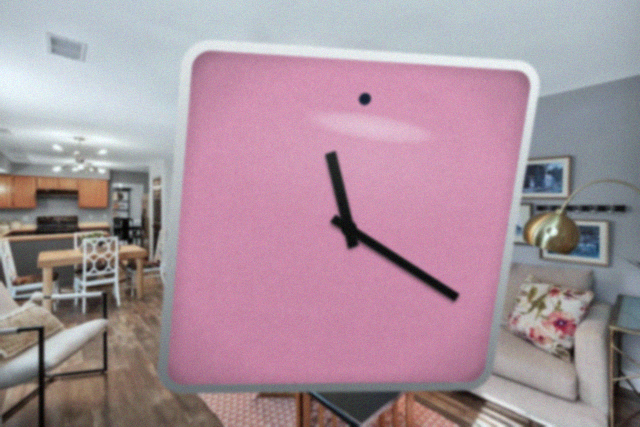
11:20
